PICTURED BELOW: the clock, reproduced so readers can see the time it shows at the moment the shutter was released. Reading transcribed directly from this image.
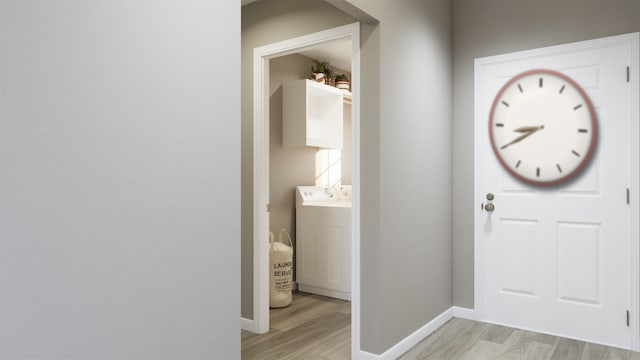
8:40
